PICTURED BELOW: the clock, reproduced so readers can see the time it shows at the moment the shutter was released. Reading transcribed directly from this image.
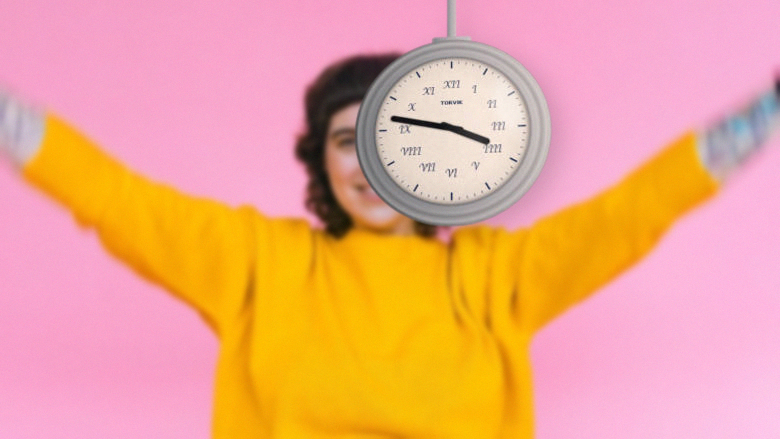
3:47
